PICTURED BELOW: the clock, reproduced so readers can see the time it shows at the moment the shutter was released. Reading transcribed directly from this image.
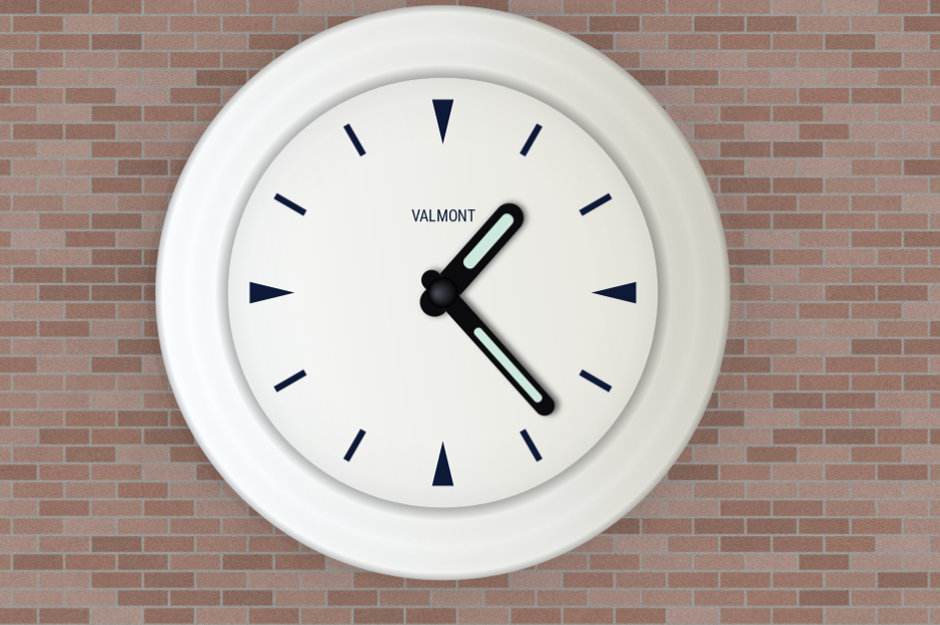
1:23
